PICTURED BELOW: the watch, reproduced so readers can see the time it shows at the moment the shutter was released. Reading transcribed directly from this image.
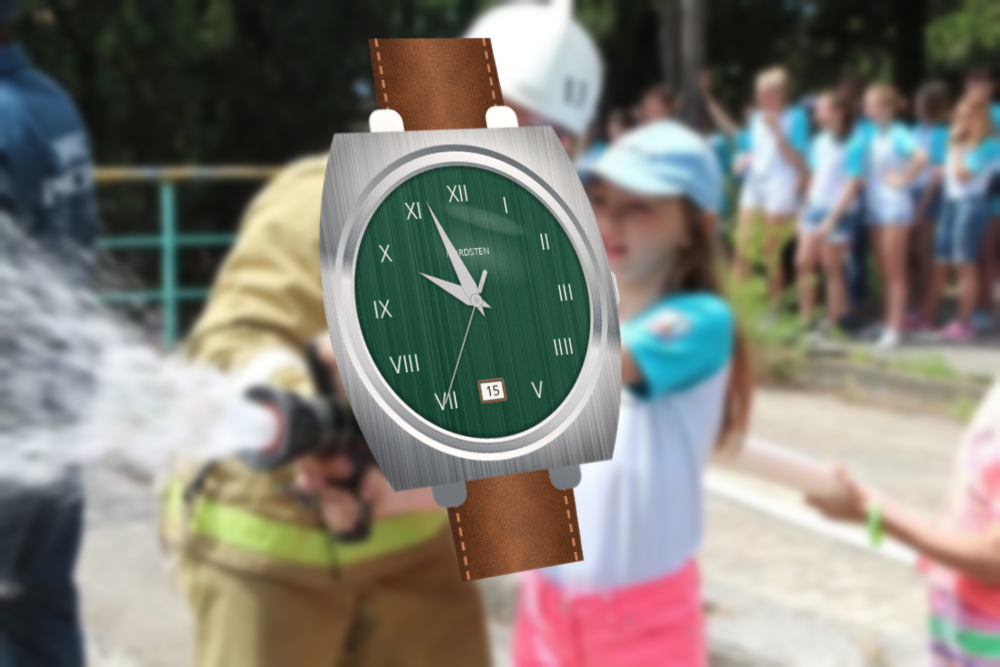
9:56:35
